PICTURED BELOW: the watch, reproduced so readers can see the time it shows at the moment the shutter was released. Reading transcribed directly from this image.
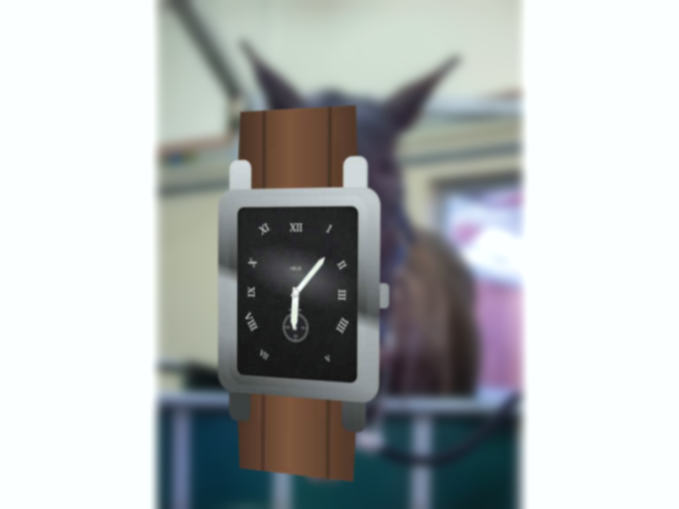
6:07
